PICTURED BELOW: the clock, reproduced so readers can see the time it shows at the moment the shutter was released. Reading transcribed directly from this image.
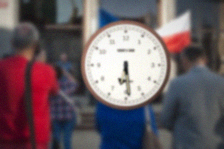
6:29
